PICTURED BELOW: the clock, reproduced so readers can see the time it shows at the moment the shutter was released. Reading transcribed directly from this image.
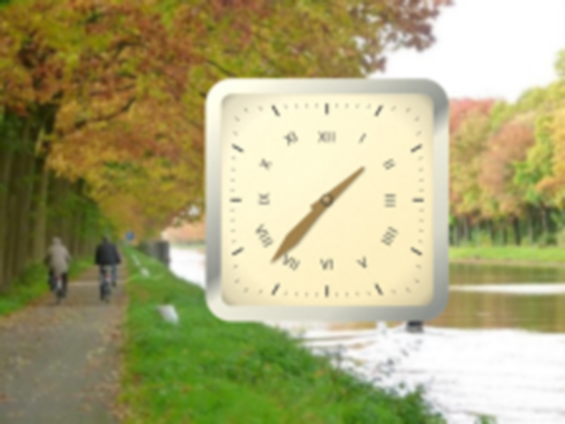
1:37
